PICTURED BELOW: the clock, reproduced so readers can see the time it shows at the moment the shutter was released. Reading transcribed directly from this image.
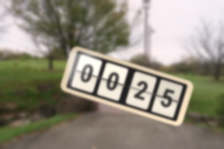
0:25
